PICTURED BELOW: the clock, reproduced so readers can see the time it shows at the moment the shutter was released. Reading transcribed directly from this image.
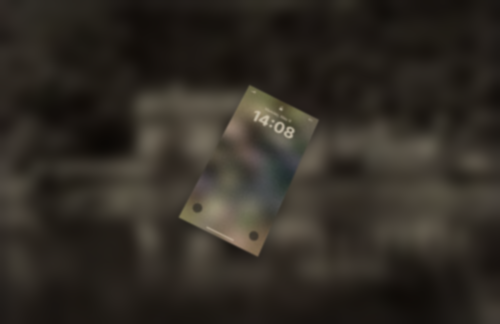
14:08
